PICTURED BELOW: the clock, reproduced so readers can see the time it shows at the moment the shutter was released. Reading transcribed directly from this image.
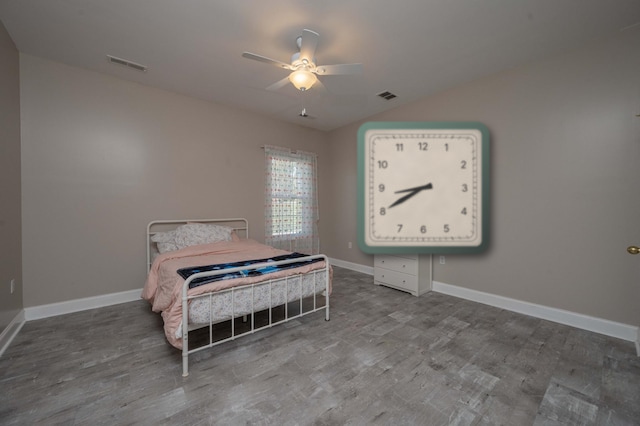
8:40
